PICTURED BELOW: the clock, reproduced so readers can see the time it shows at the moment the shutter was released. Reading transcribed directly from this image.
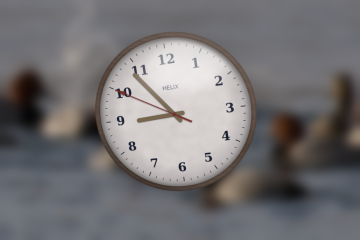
8:53:50
